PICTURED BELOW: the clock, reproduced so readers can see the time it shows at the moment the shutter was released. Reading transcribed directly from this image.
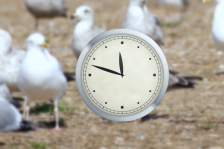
11:48
